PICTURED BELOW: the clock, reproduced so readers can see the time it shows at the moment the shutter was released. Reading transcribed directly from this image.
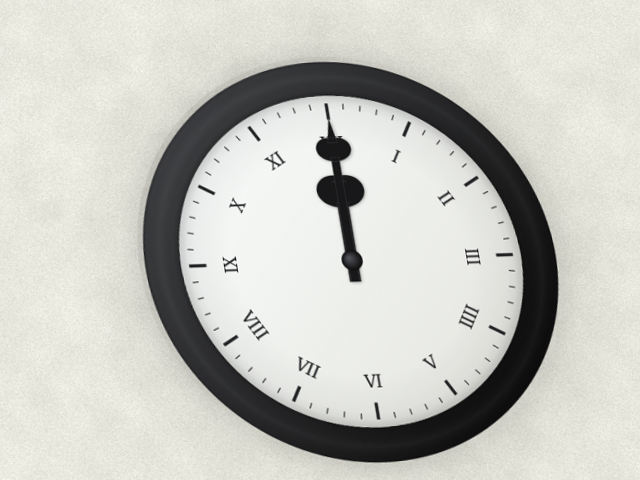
12:00
